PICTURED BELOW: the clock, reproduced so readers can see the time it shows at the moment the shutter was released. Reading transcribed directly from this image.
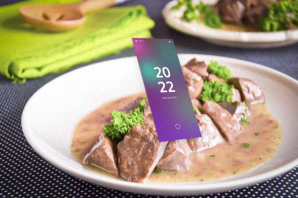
20:22
